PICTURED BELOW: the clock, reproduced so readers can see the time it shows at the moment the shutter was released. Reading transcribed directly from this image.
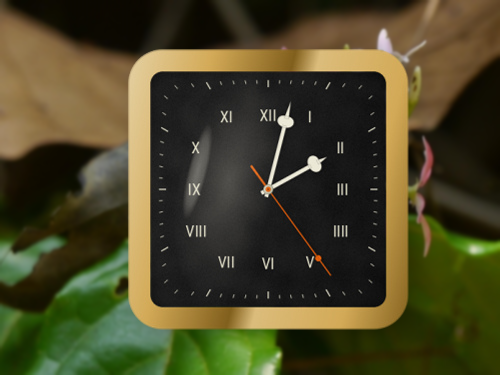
2:02:24
